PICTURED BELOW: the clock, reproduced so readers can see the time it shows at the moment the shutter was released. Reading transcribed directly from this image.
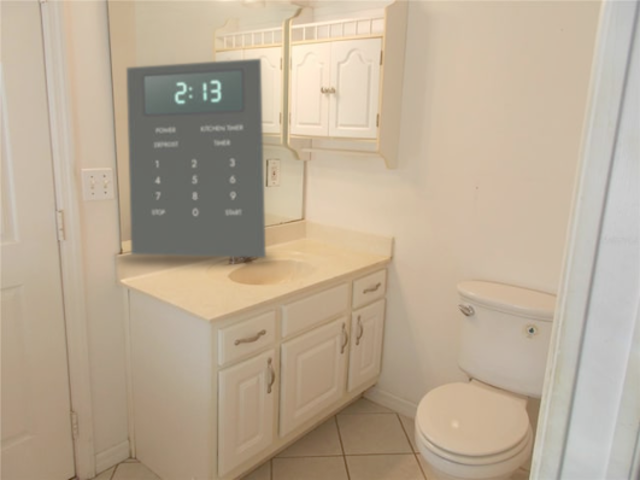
2:13
